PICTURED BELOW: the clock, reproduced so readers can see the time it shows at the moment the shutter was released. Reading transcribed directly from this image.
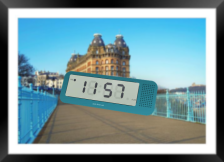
11:57
